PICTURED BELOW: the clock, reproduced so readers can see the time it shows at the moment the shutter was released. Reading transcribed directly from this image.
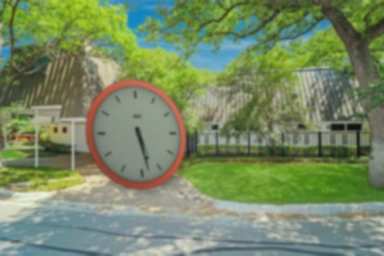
5:28
